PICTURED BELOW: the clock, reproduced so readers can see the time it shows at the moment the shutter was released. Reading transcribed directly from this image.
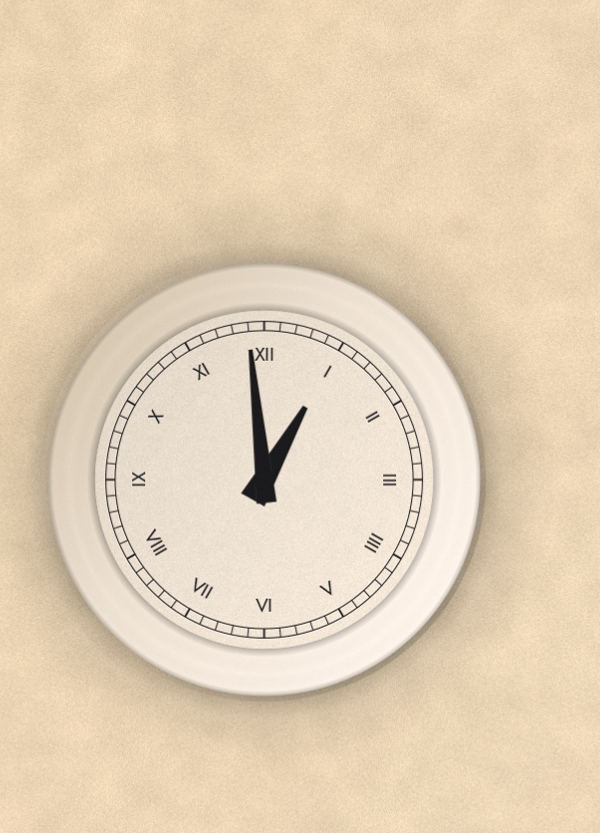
12:59
